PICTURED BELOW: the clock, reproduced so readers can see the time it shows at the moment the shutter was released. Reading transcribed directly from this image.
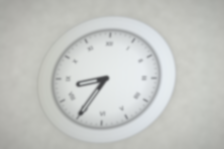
8:35
